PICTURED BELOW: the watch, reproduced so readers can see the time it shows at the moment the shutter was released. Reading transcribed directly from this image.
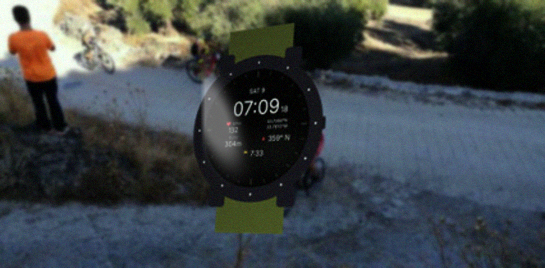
7:09
